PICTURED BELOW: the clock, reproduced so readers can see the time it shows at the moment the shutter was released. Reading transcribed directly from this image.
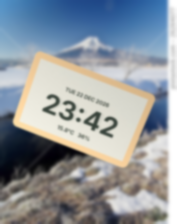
23:42
